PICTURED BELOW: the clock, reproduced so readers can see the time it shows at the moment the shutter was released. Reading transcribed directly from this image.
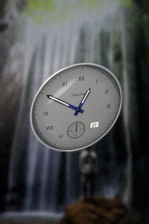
12:50
